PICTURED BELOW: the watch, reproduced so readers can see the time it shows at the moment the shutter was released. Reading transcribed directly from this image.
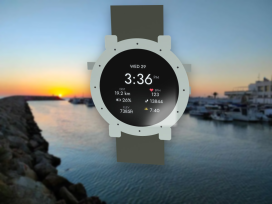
3:36
